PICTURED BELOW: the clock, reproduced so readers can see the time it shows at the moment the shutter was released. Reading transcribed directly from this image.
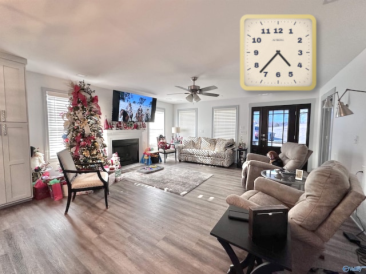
4:37
